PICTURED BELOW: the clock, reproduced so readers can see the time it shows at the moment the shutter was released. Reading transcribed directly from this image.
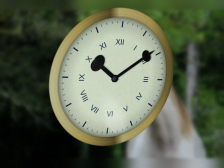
10:09
